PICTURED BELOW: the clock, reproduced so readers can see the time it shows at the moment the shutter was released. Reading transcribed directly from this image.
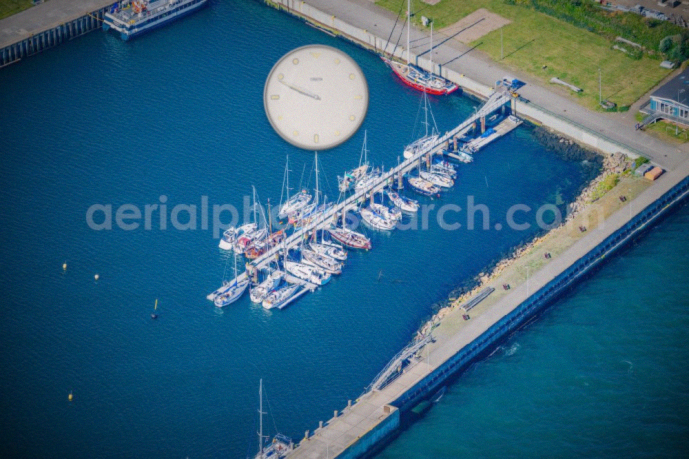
9:49
